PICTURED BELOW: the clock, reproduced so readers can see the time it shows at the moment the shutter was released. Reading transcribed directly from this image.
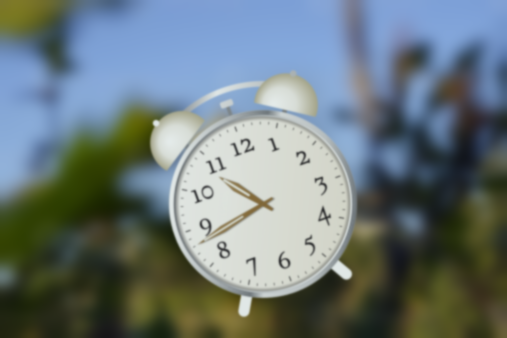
10:43
